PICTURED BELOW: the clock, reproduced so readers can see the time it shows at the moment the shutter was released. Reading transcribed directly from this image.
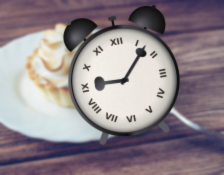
9:07
